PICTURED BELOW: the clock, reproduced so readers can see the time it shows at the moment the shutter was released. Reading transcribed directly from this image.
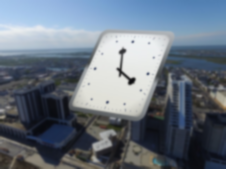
3:57
